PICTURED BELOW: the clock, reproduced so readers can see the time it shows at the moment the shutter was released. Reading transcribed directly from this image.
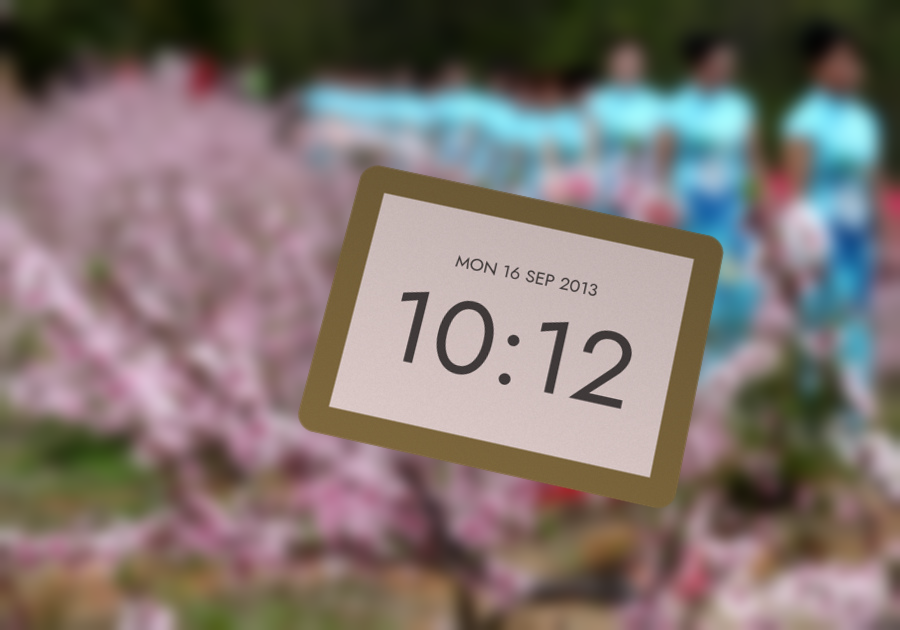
10:12
